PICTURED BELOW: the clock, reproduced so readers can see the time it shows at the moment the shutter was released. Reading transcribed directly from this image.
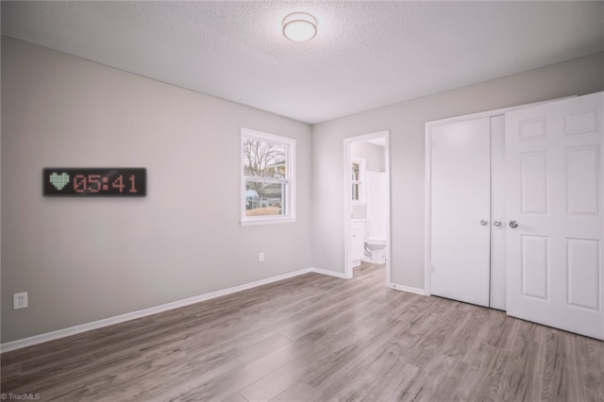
5:41
